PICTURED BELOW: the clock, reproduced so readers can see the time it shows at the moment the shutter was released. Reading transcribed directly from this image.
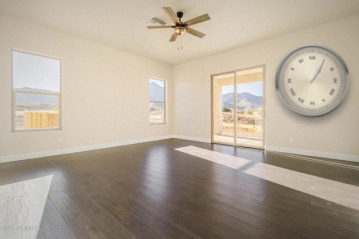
1:05
